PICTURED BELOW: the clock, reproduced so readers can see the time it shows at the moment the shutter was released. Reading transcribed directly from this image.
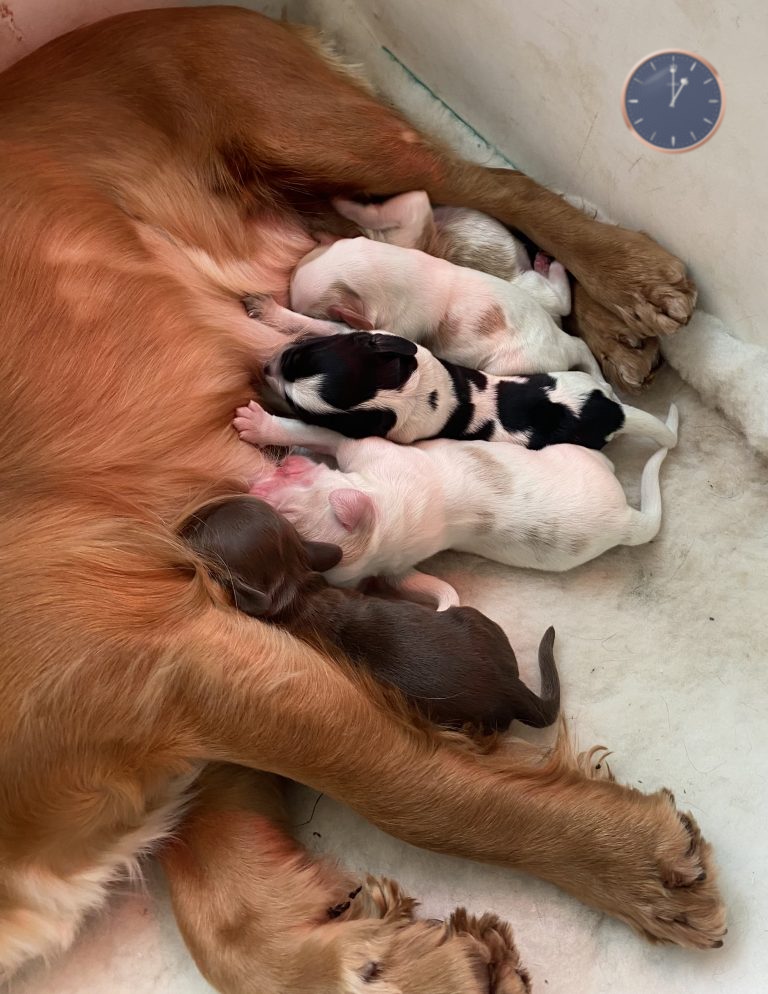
1:00
